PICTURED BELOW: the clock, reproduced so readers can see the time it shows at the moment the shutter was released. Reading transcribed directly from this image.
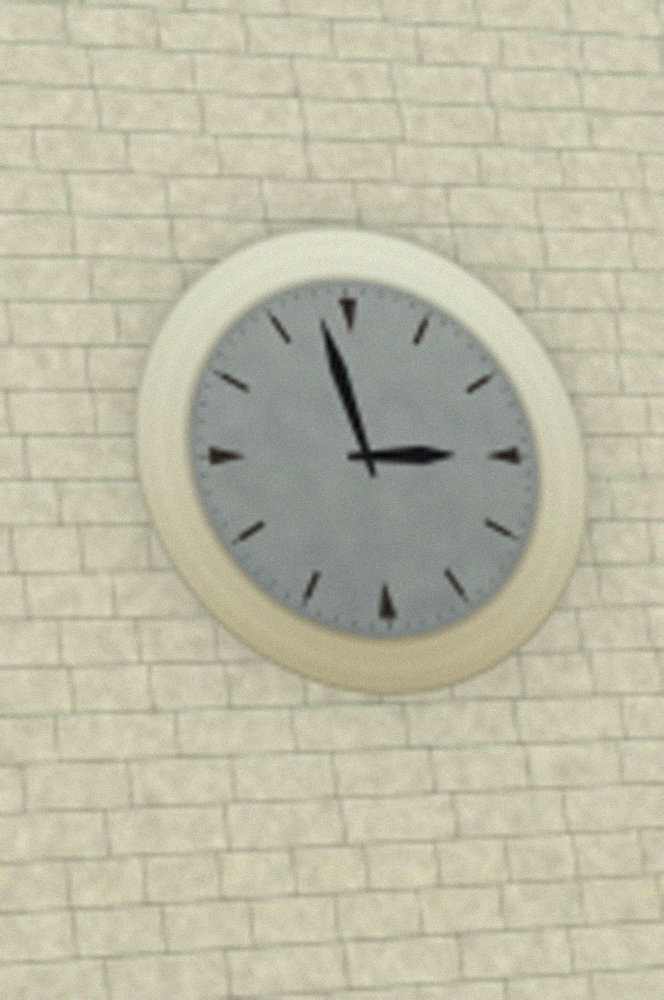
2:58
